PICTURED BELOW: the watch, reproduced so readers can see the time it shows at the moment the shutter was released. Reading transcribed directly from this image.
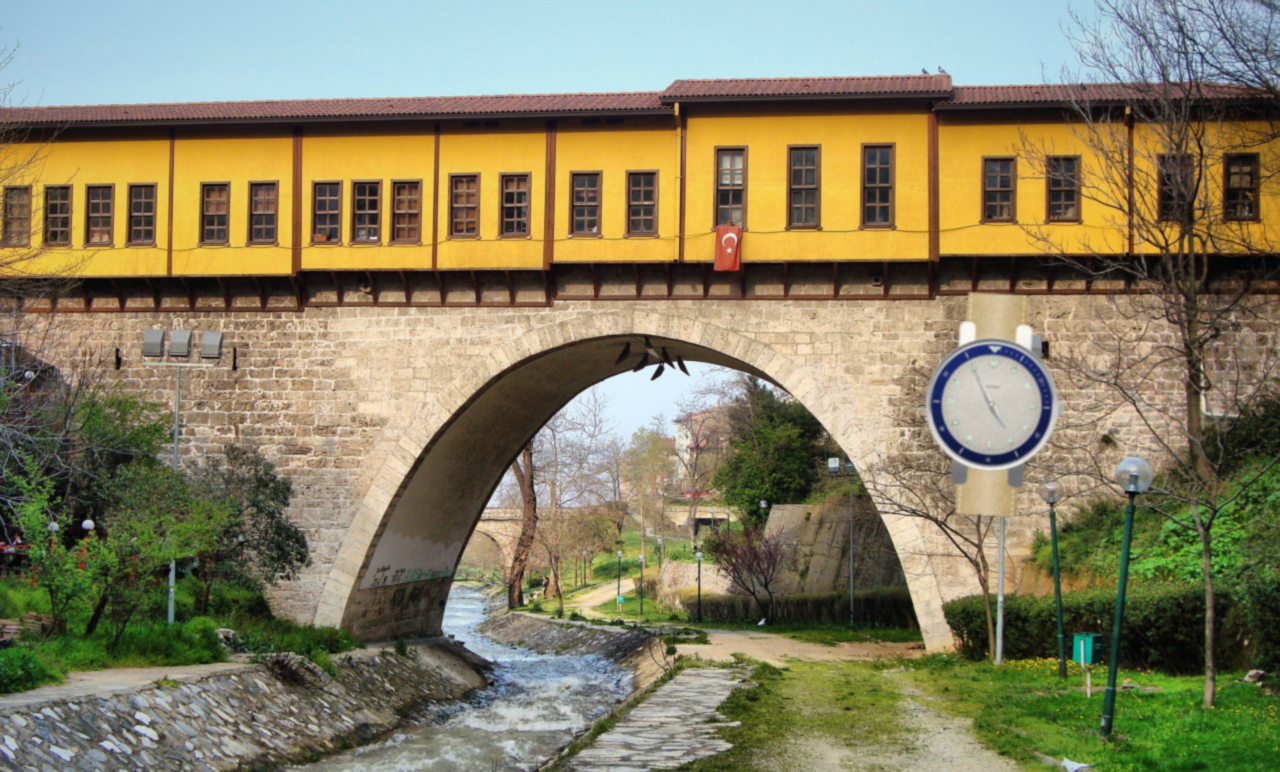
4:55
